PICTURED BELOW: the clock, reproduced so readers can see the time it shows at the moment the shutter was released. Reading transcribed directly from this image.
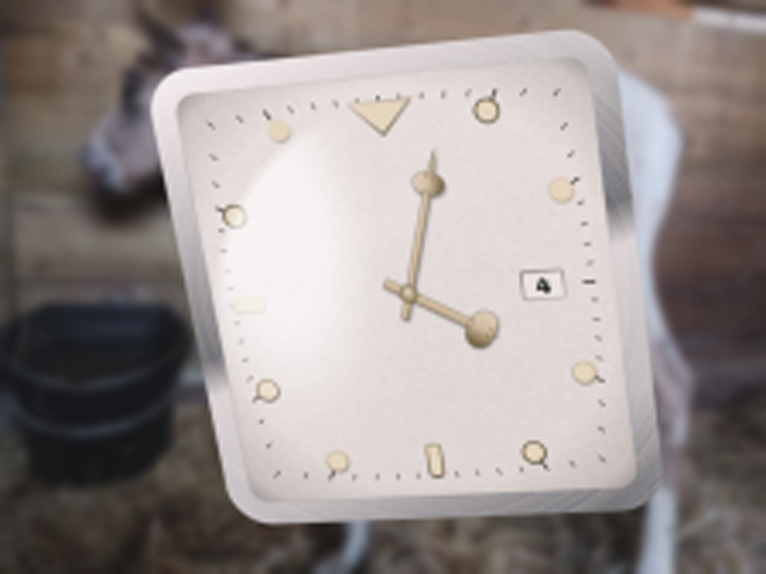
4:03
